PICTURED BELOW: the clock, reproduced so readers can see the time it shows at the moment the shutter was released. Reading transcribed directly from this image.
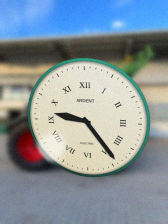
9:24
